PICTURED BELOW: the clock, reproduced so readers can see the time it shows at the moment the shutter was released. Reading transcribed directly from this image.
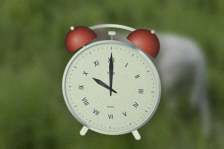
10:00
